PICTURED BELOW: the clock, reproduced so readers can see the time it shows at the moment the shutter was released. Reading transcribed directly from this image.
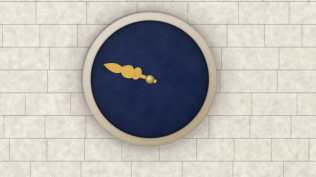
9:48
